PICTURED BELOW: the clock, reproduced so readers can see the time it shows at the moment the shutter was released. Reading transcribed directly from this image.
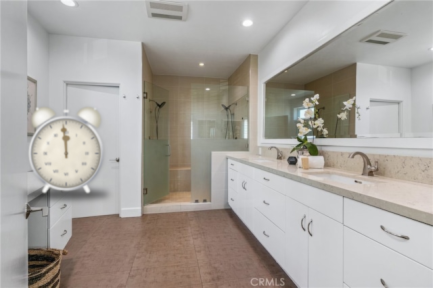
11:59
